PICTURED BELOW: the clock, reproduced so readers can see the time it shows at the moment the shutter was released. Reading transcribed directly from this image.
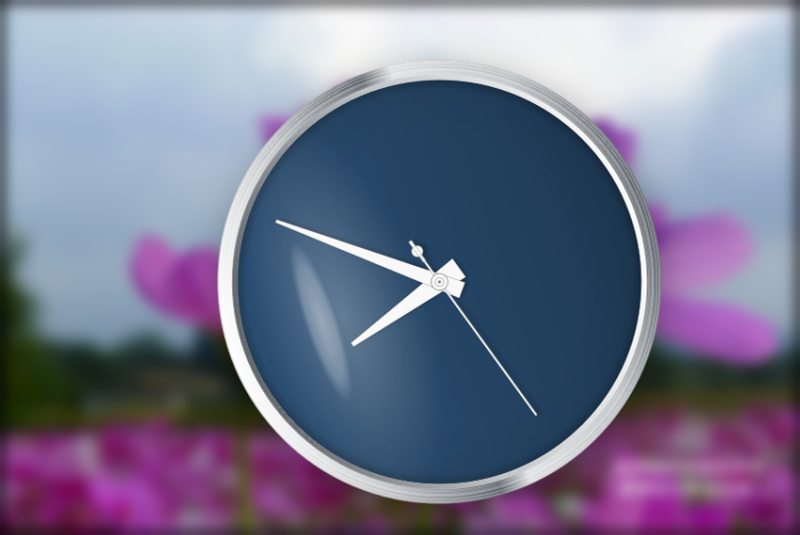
7:48:24
